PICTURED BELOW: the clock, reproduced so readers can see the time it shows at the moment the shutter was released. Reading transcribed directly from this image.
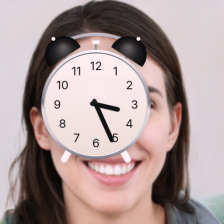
3:26
